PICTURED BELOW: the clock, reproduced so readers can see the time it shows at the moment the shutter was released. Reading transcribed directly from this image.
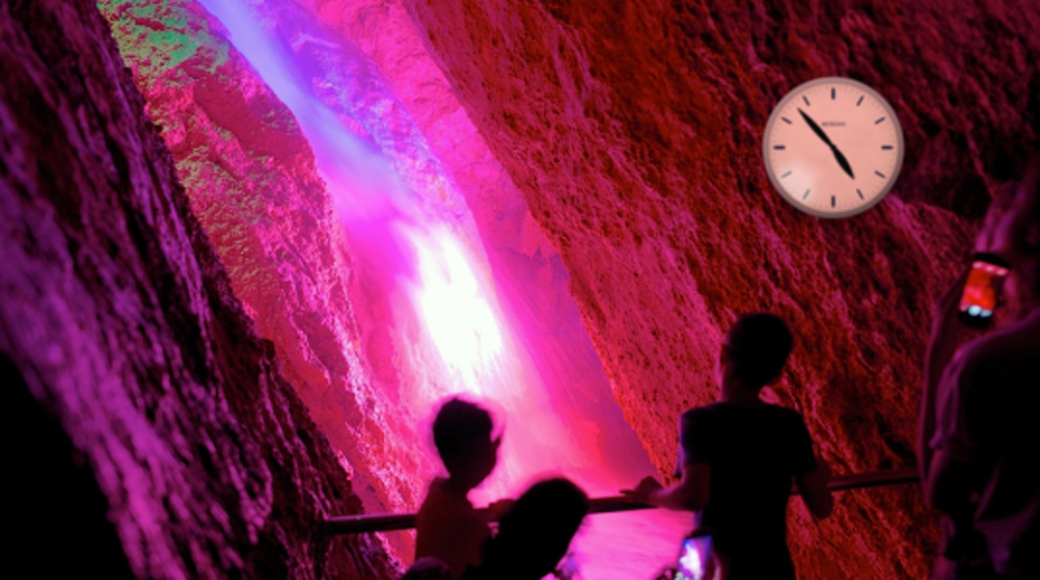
4:53
